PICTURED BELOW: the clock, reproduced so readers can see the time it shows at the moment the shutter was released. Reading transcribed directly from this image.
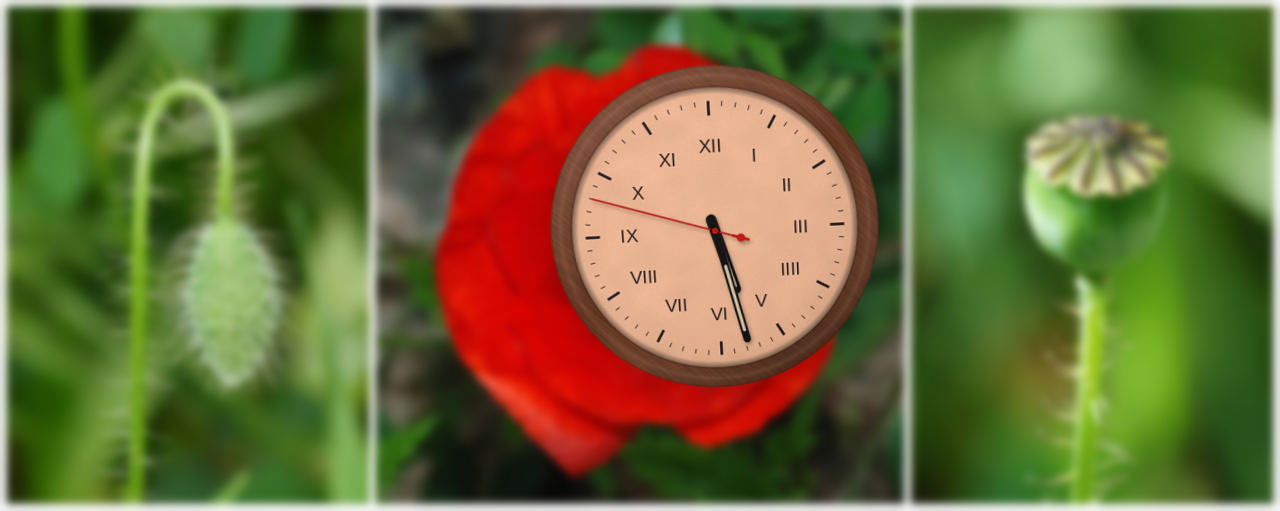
5:27:48
